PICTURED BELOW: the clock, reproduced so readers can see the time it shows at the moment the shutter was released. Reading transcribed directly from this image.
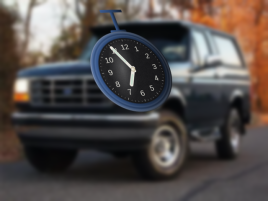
6:55
